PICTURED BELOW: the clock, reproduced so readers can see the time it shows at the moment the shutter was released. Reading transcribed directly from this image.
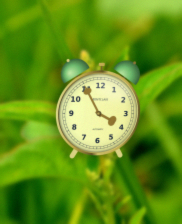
3:55
